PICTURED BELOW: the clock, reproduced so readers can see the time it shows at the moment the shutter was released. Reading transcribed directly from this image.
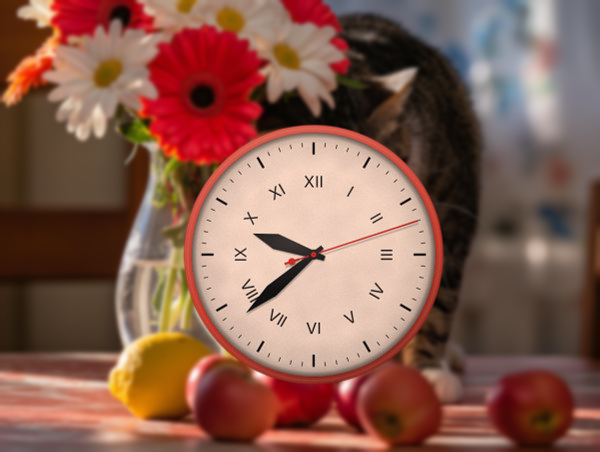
9:38:12
